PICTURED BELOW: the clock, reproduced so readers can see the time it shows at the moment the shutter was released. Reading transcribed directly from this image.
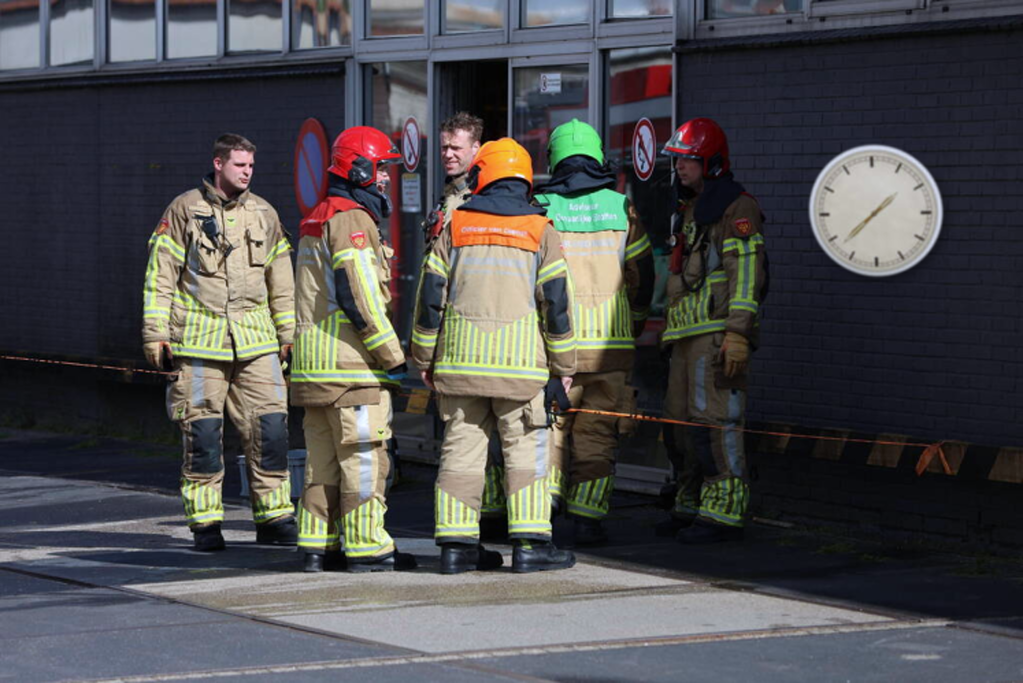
1:38
